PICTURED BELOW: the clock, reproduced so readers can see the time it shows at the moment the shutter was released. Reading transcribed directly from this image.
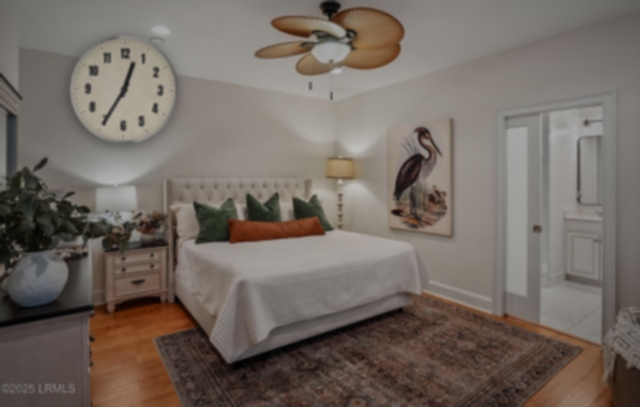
12:35
